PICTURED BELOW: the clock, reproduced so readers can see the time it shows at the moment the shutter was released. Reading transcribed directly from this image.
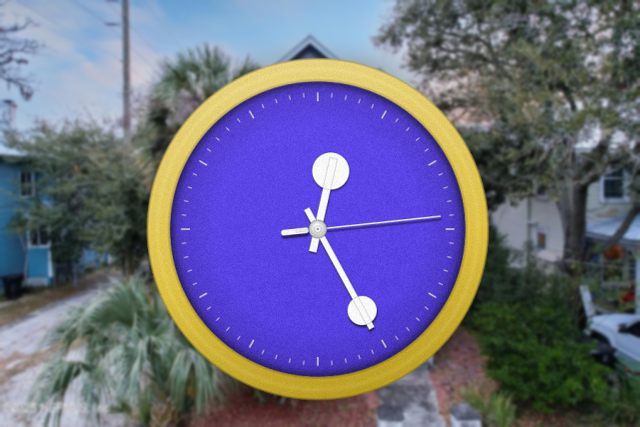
12:25:14
